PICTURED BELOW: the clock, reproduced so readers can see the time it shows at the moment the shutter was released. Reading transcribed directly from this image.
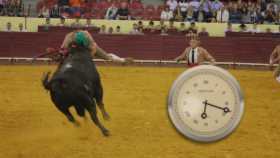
6:18
